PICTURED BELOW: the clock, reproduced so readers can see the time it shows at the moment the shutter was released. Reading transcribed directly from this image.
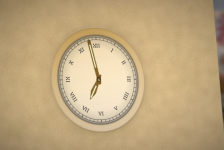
6:58
